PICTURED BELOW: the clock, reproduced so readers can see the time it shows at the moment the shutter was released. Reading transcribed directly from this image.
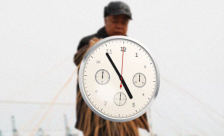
4:54
